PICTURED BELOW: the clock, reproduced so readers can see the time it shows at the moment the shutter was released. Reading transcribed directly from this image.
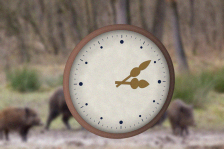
3:09
